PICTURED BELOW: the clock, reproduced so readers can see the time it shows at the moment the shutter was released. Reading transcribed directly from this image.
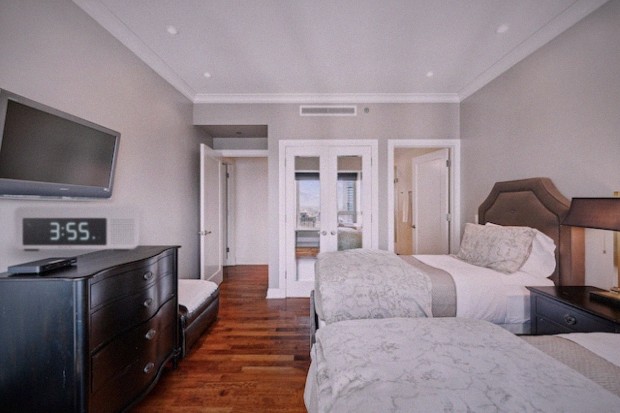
3:55
